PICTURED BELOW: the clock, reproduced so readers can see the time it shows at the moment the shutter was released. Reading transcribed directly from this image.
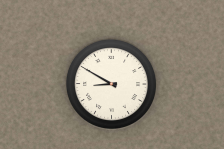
8:50
